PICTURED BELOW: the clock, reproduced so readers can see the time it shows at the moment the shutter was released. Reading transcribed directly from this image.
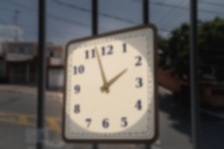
1:57
